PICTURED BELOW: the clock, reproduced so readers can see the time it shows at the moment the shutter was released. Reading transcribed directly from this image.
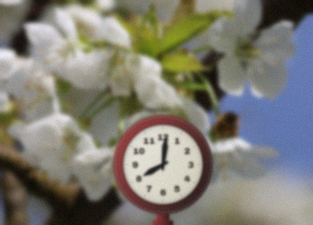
8:01
